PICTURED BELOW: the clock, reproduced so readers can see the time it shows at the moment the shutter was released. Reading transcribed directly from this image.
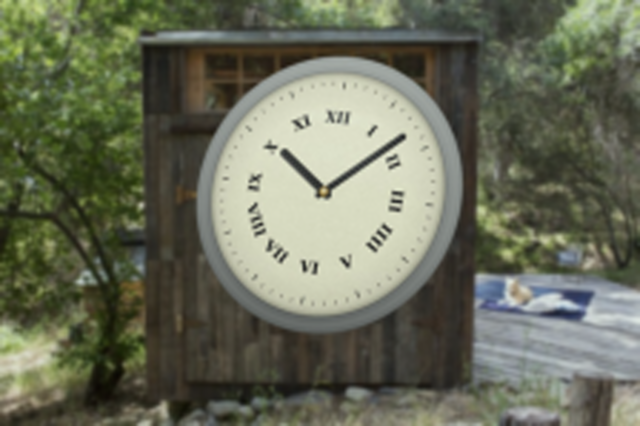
10:08
